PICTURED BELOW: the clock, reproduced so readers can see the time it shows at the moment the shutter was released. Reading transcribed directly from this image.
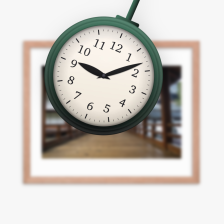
9:08
